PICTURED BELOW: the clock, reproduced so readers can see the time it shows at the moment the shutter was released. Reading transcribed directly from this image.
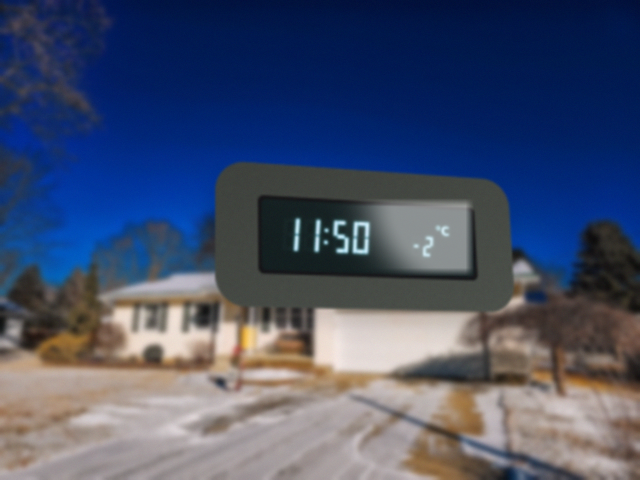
11:50
